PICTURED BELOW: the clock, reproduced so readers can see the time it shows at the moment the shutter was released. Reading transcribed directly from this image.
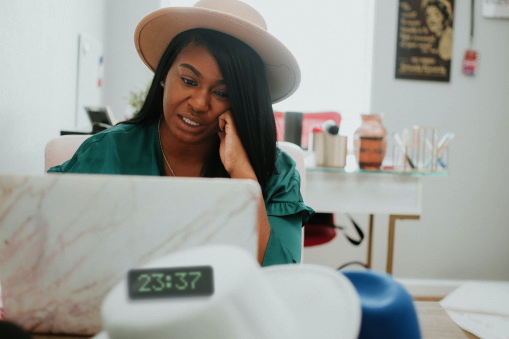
23:37
